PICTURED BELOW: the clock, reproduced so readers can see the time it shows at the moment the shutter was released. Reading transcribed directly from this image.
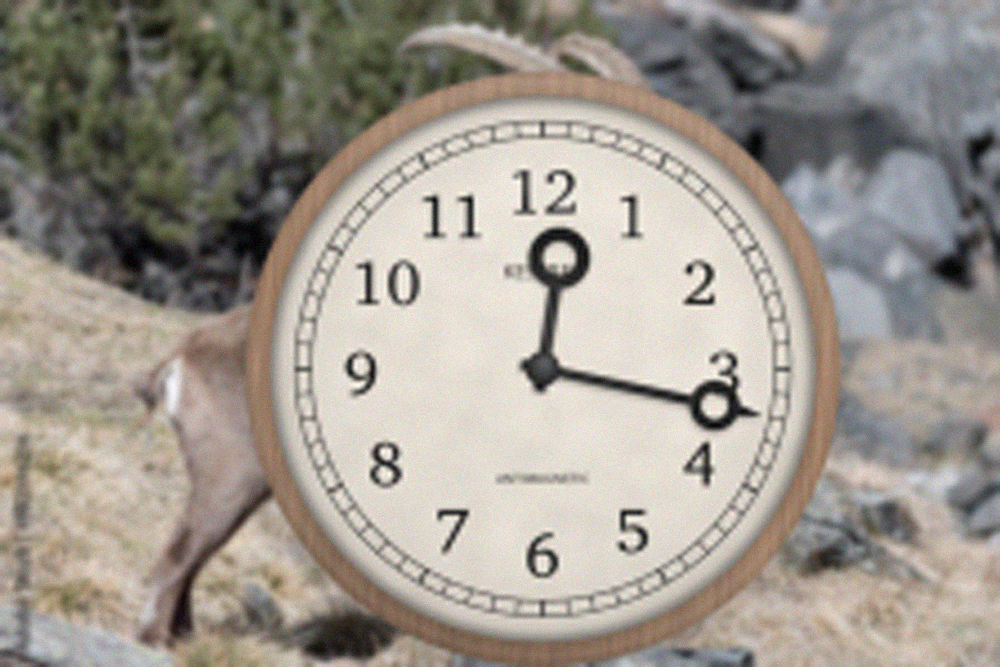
12:17
